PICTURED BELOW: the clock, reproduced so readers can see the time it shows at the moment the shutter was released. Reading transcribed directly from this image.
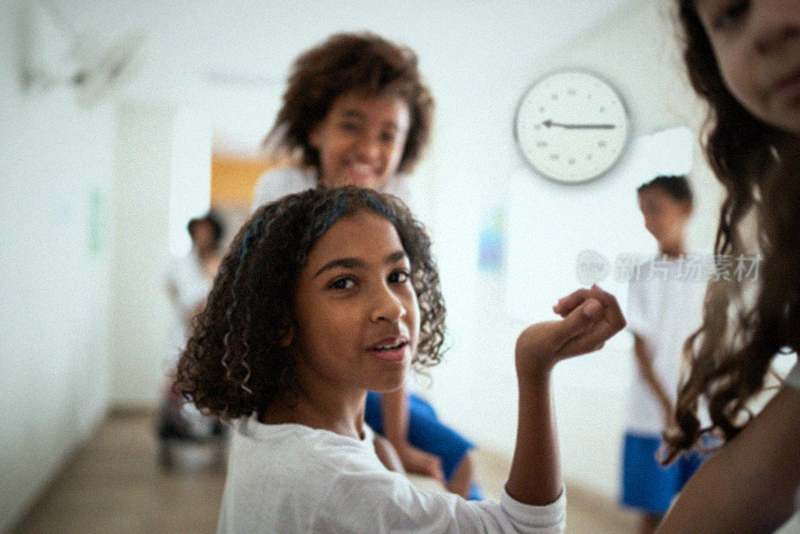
9:15
